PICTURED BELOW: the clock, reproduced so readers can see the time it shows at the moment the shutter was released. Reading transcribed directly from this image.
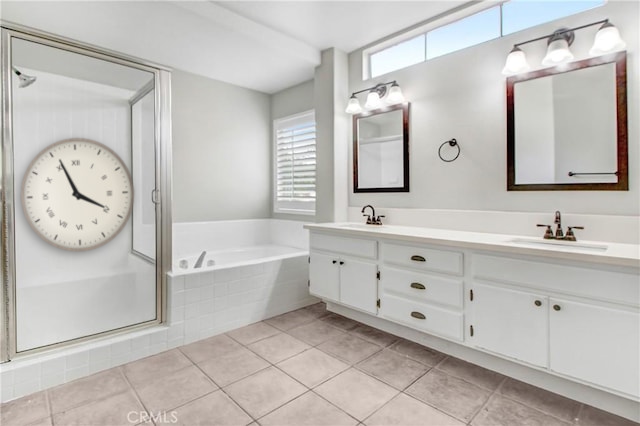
3:56
